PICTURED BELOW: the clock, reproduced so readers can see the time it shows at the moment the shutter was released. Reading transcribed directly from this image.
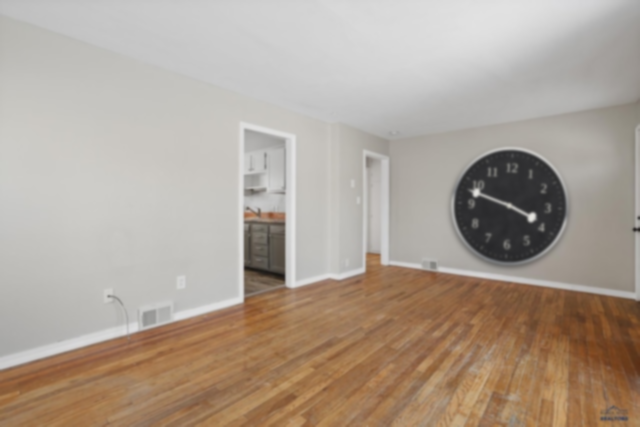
3:48
